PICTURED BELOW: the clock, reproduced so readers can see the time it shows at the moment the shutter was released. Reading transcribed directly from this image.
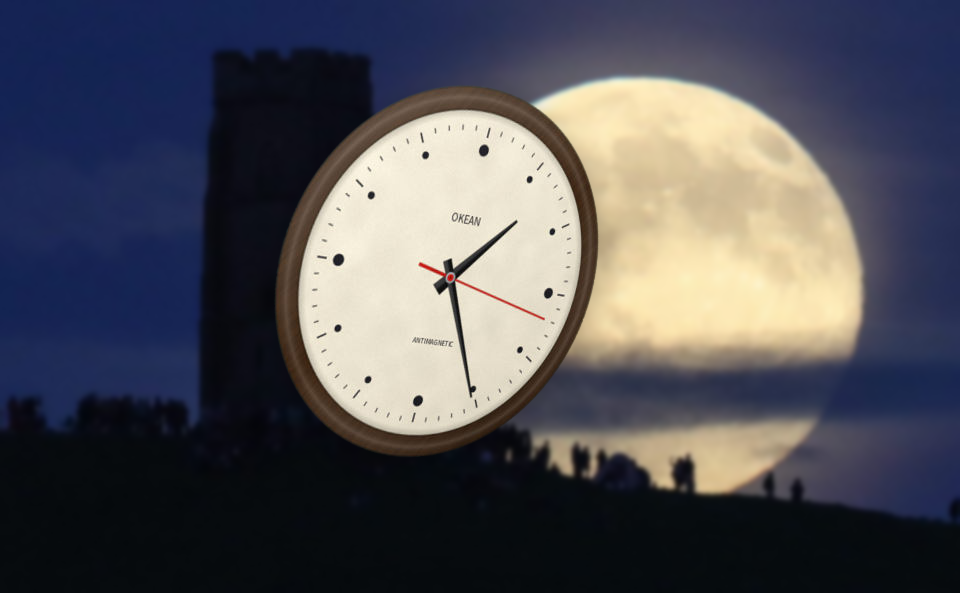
1:25:17
